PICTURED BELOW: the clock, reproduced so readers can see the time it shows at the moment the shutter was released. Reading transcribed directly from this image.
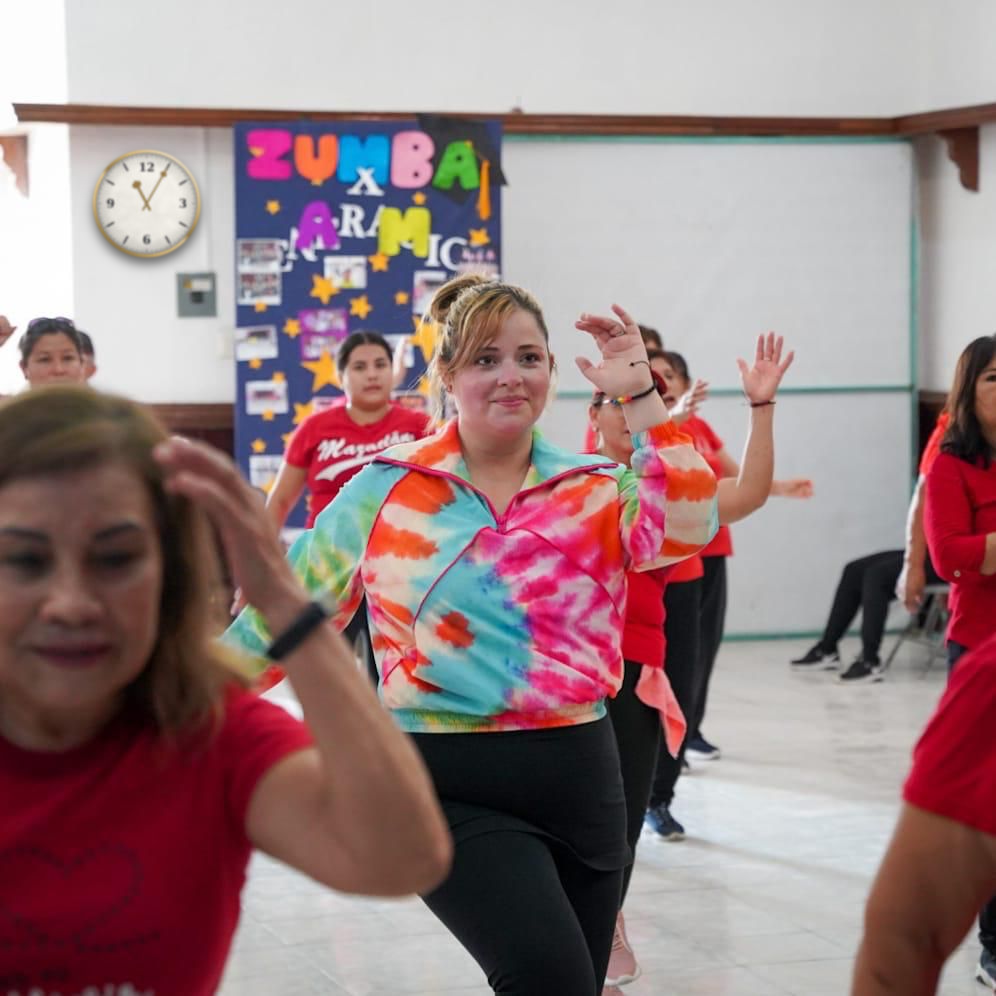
11:05
